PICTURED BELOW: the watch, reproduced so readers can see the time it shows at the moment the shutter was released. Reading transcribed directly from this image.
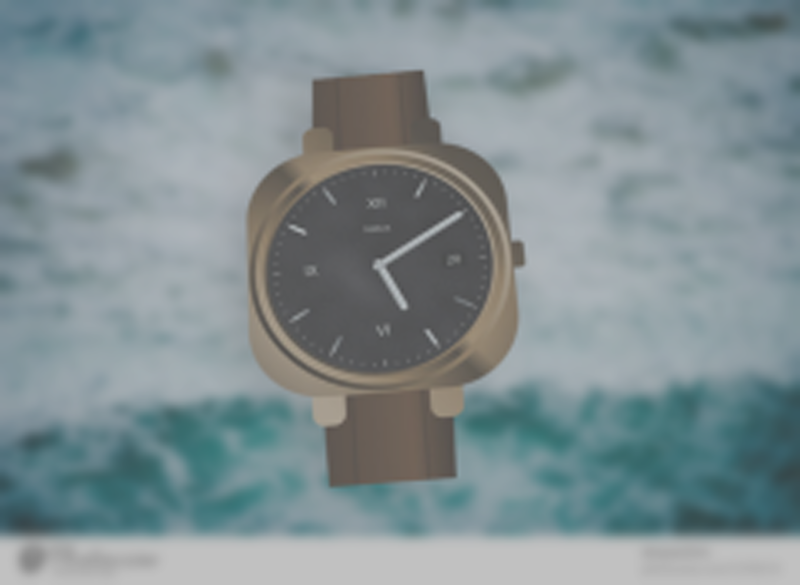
5:10
